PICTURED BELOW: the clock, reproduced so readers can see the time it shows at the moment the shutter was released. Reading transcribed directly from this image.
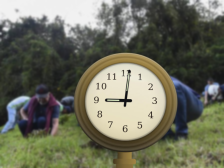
9:01
